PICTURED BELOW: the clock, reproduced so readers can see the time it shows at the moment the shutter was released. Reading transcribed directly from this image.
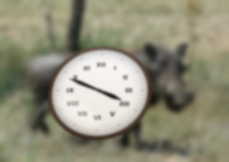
3:49
